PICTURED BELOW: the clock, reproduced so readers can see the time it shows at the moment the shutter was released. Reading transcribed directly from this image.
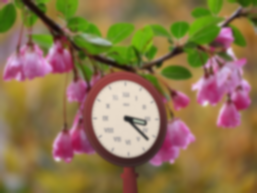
3:22
